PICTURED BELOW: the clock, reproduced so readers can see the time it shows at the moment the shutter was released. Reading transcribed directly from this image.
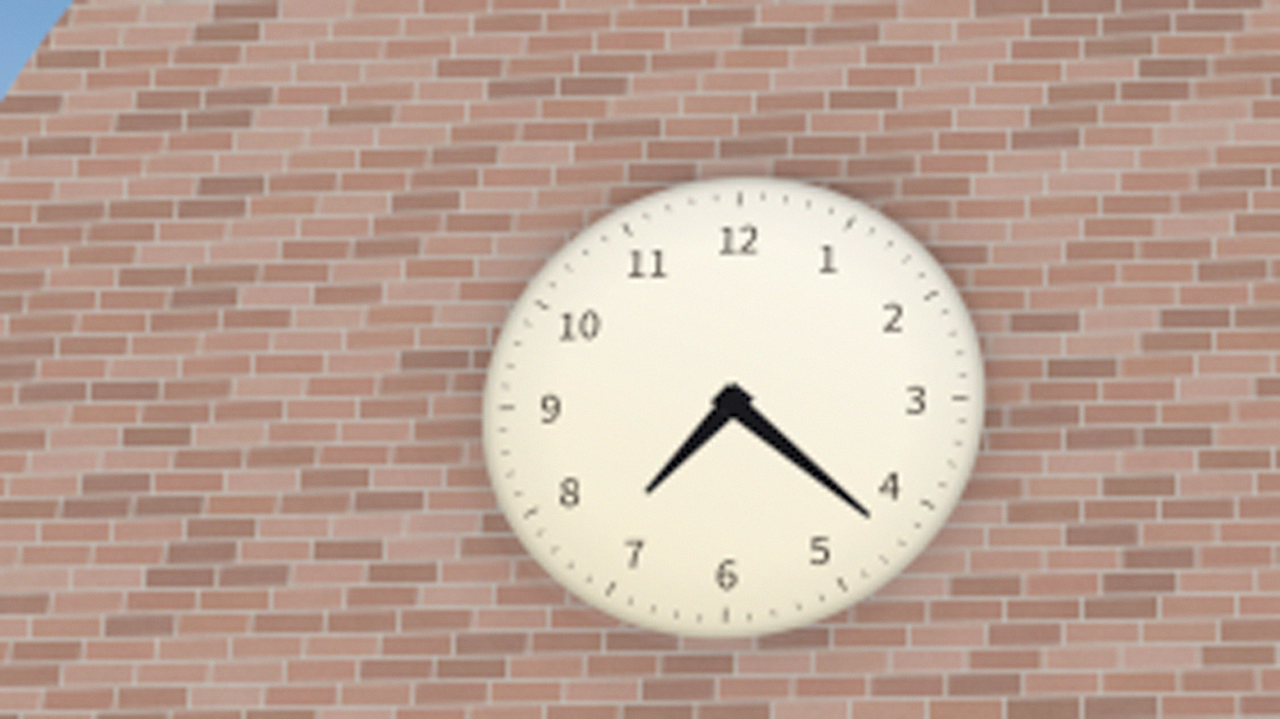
7:22
